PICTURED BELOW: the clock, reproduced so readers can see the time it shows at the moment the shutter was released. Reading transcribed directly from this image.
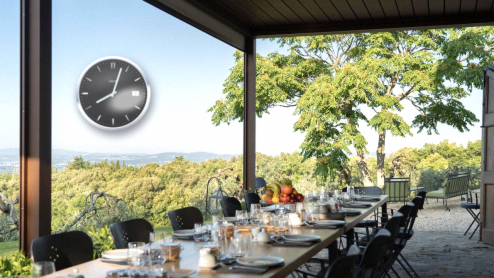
8:03
